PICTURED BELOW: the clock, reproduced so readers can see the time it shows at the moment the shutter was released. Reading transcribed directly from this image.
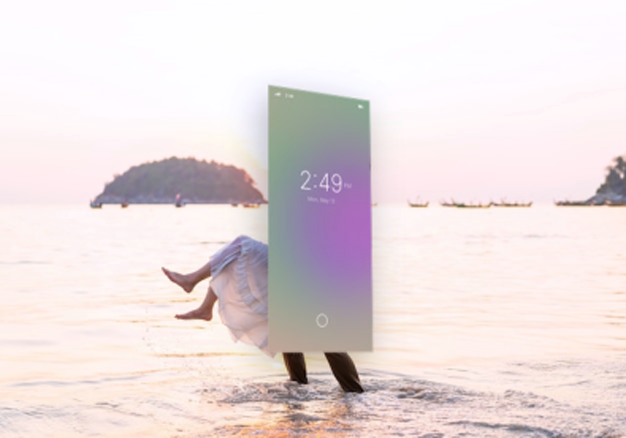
2:49
